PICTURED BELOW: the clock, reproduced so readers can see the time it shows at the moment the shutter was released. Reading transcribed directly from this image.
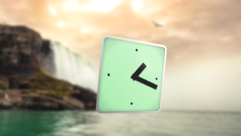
1:18
